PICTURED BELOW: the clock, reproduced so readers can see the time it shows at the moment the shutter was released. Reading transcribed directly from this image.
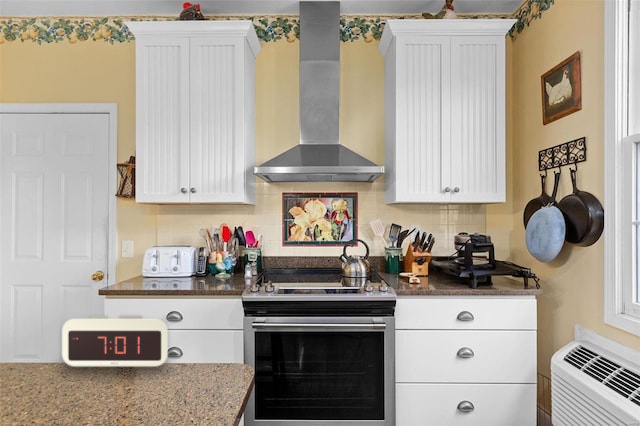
7:01
